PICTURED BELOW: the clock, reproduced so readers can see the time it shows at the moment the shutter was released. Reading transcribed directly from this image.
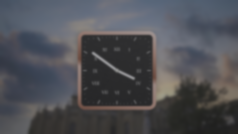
3:51
